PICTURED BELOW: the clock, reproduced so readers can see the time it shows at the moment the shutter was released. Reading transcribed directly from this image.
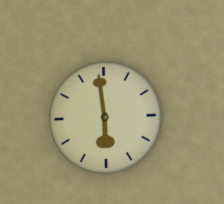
5:59
